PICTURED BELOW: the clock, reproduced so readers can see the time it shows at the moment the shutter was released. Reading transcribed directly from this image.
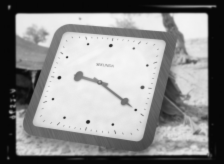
9:20
